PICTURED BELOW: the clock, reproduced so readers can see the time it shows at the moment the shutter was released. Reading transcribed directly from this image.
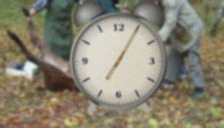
7:05
